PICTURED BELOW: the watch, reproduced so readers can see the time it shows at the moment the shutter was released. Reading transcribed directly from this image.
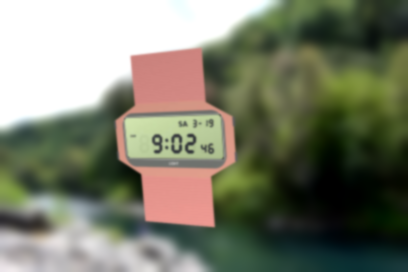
9:02
